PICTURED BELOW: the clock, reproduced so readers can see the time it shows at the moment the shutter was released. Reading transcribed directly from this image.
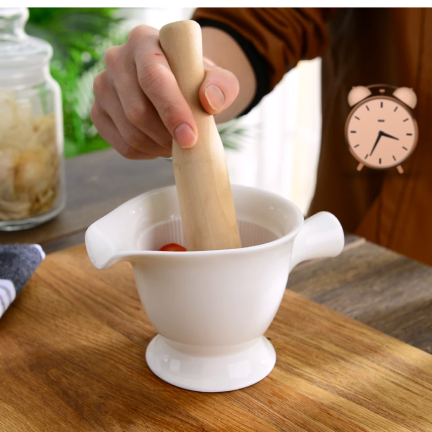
3:34
